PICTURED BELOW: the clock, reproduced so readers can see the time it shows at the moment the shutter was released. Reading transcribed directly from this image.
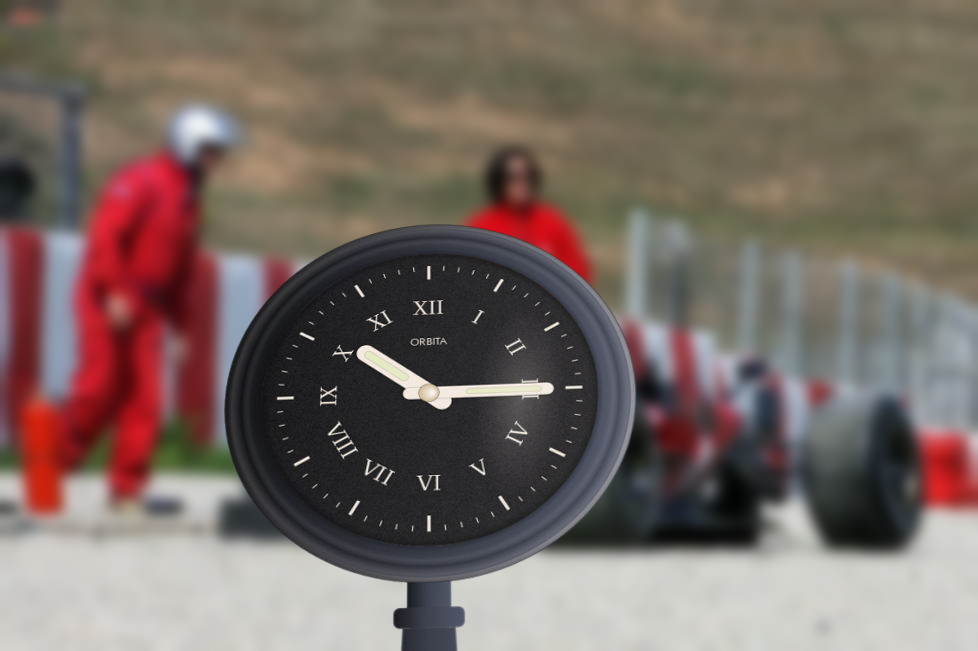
10:15
